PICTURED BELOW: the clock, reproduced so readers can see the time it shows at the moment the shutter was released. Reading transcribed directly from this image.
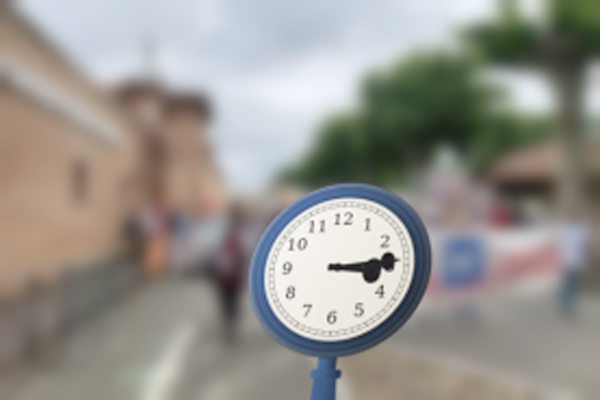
3:14
